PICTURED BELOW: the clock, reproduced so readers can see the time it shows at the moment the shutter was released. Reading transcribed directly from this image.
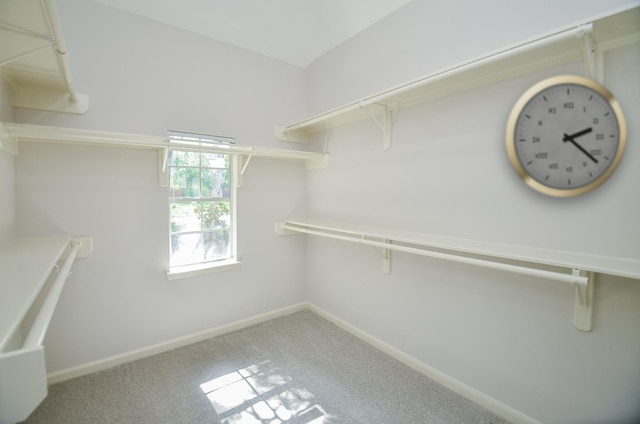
2:22
